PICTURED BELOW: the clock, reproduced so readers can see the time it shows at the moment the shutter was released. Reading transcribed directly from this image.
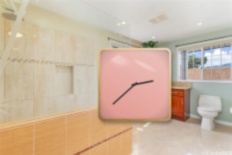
2:38
